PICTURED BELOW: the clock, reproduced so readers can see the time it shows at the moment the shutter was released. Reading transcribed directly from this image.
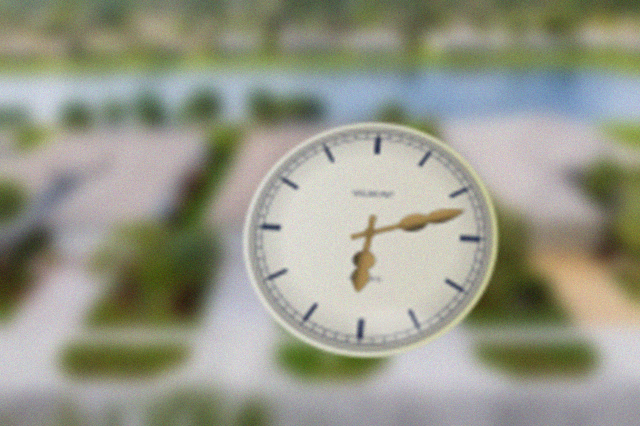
6:12
